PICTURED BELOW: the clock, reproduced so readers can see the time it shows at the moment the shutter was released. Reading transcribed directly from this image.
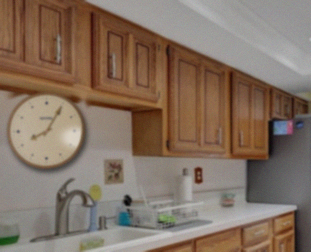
8:05
